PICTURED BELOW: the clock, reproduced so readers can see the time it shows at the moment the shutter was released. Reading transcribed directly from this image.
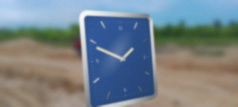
1:49
